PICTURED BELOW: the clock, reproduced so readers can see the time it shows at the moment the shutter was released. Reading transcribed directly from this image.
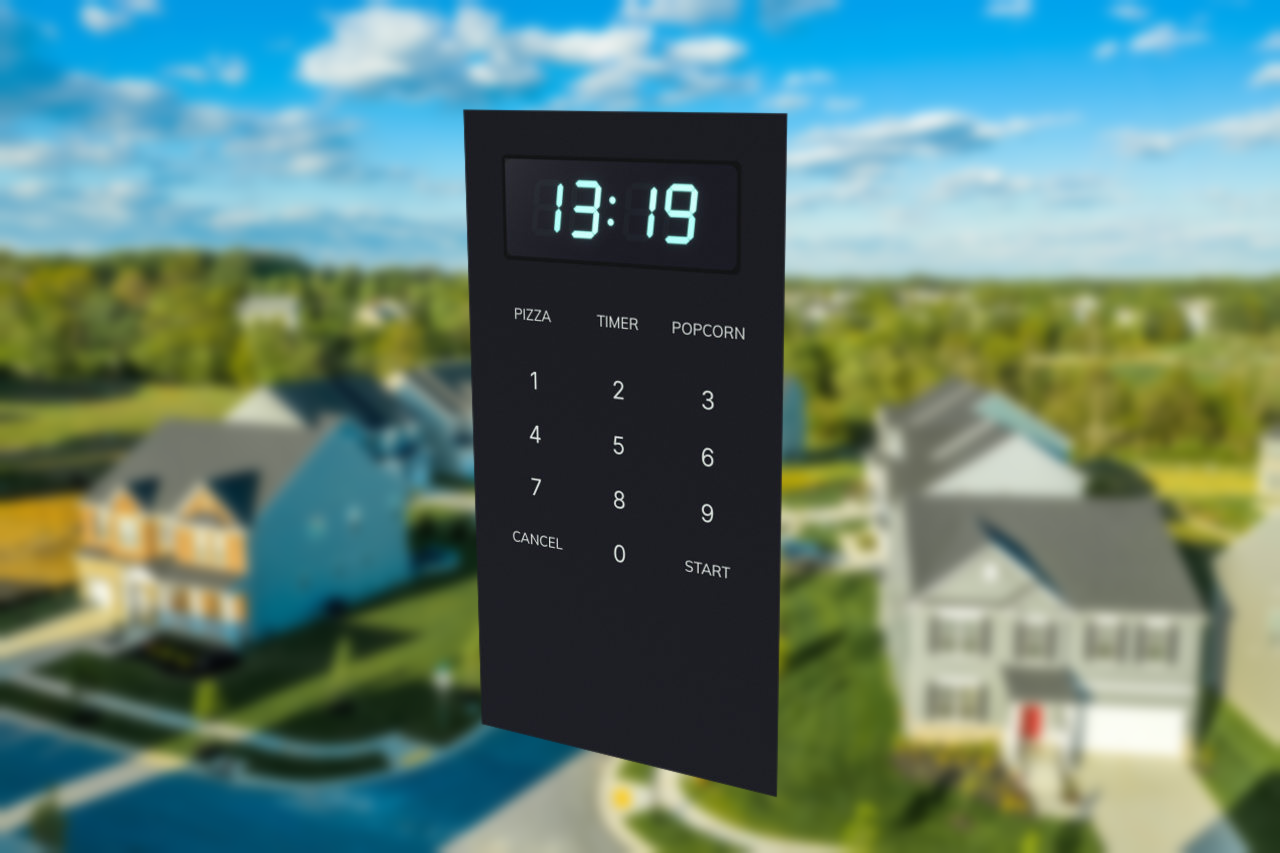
13:19
